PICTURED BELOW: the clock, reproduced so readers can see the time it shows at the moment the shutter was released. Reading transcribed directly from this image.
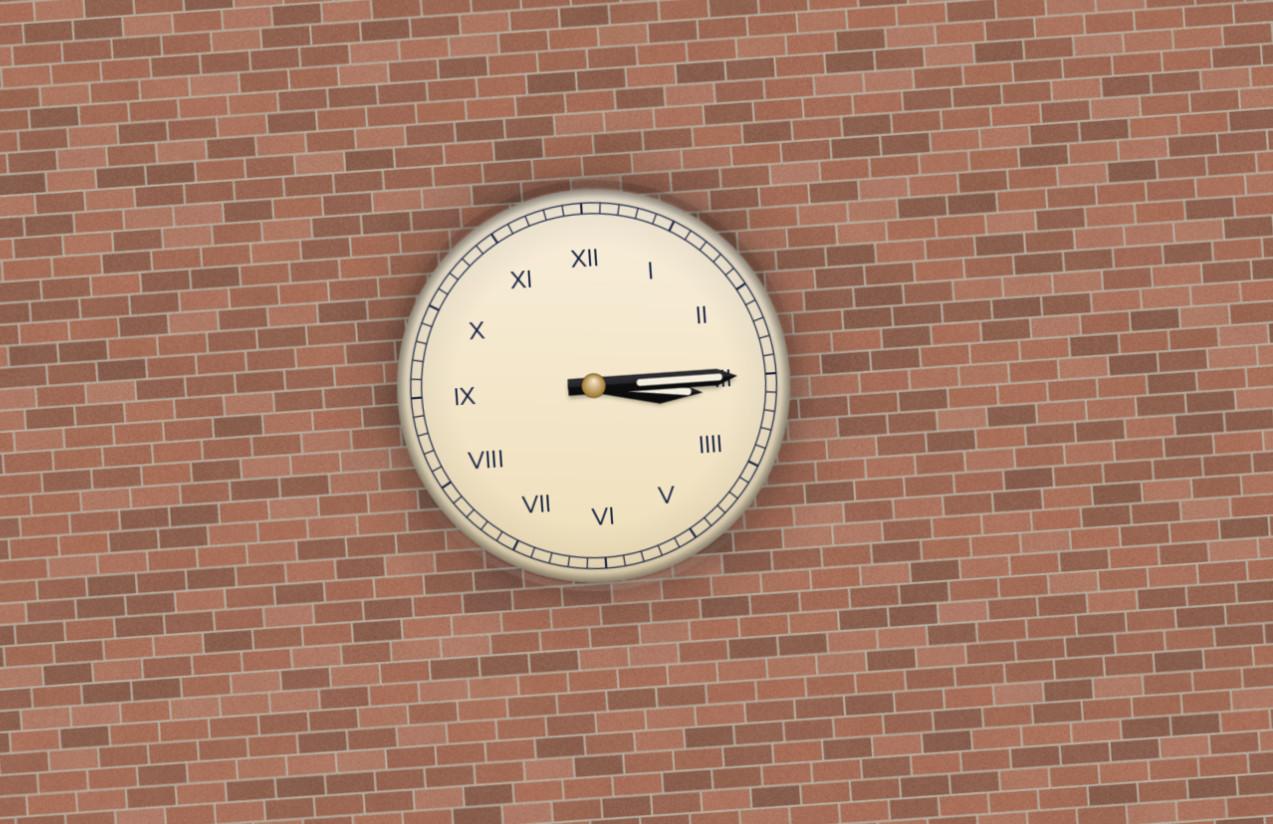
3:15
